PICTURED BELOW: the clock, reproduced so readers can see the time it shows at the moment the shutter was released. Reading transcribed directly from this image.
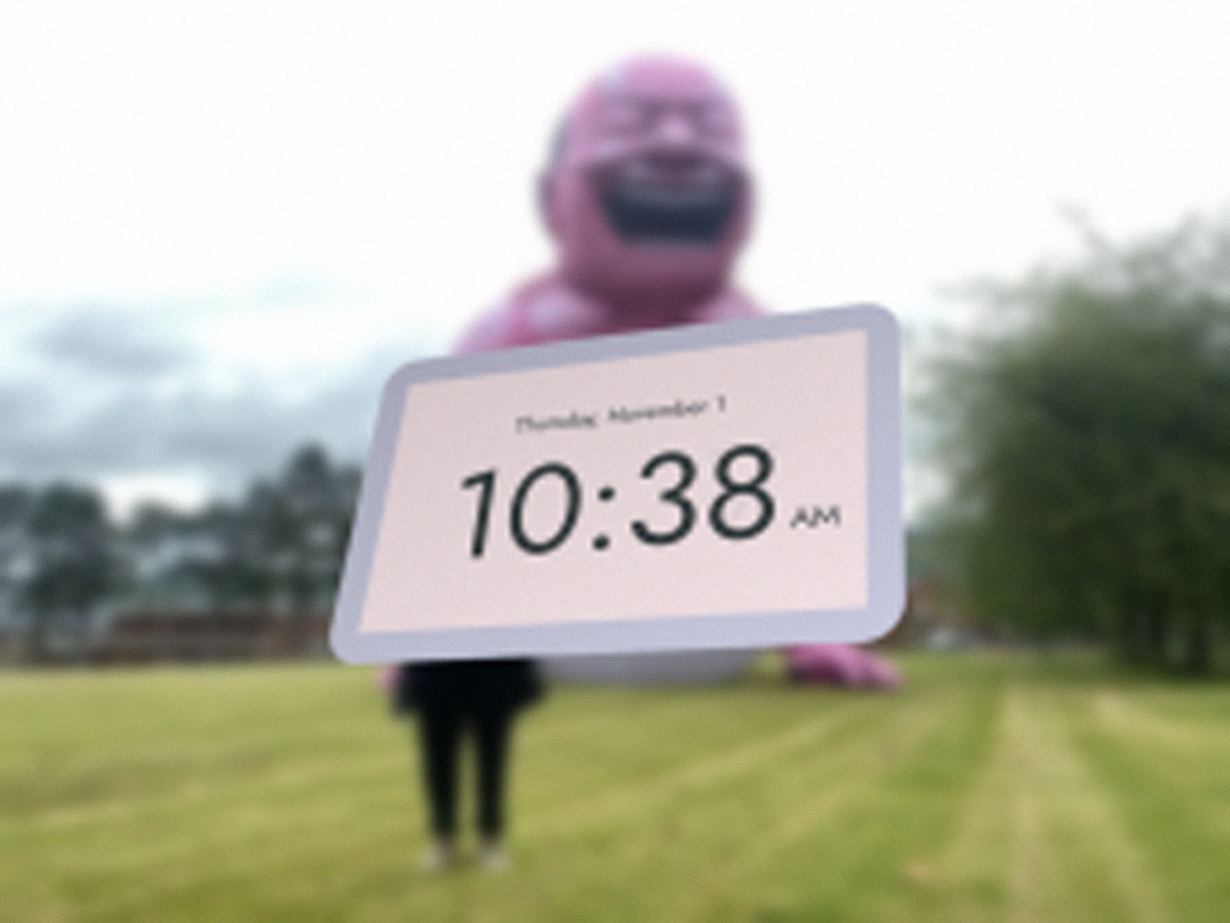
10:38
